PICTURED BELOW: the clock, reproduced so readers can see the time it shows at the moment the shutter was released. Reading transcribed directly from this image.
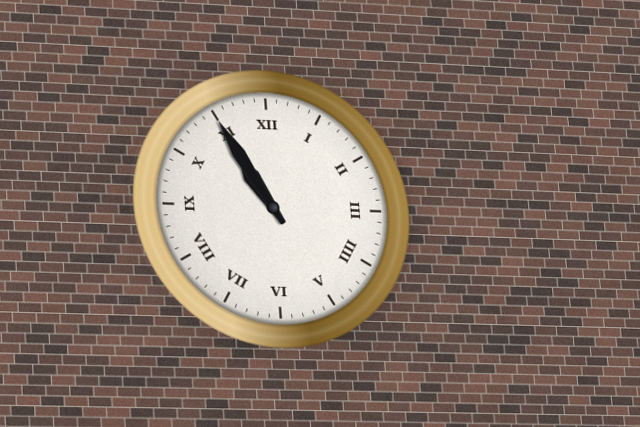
10:55
